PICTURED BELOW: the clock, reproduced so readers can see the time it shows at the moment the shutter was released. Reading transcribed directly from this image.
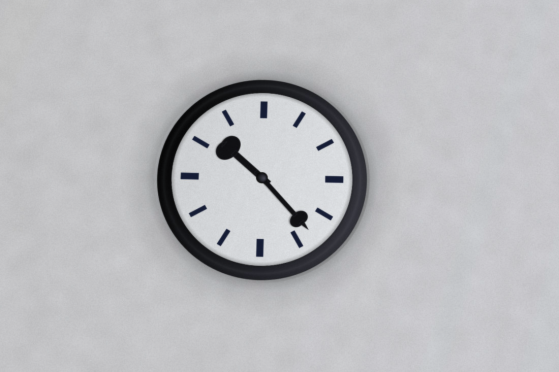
10:23
